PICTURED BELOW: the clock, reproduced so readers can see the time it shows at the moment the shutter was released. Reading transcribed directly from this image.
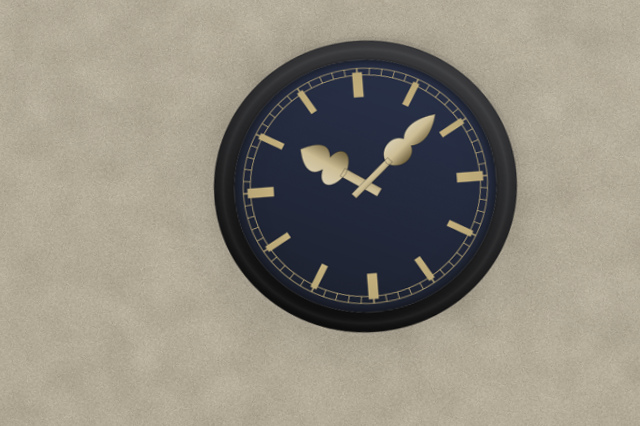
10:08
